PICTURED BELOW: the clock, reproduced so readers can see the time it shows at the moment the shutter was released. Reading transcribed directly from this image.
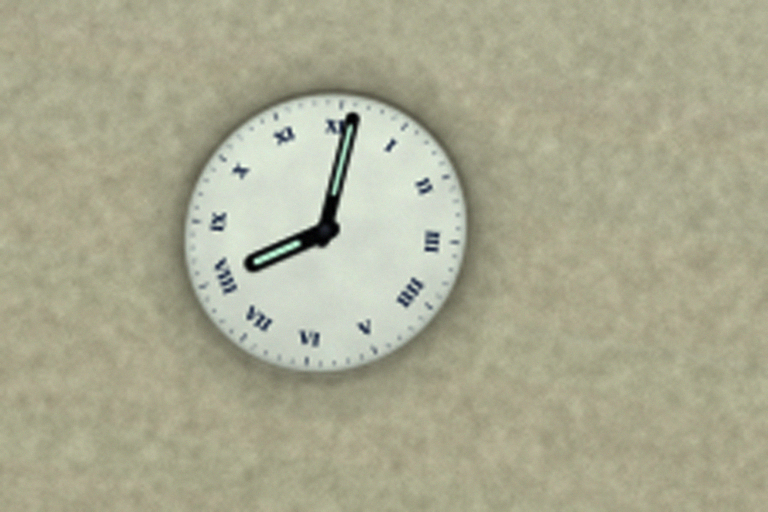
8:01
